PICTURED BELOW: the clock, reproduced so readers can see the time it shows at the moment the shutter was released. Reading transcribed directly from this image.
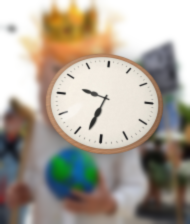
9:33
